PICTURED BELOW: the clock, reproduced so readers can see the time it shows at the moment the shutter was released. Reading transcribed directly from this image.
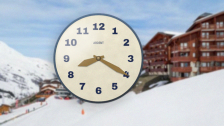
8:20
